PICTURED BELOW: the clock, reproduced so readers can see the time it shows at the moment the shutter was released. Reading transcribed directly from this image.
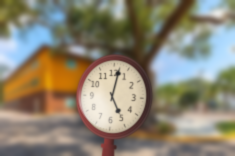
5:02
